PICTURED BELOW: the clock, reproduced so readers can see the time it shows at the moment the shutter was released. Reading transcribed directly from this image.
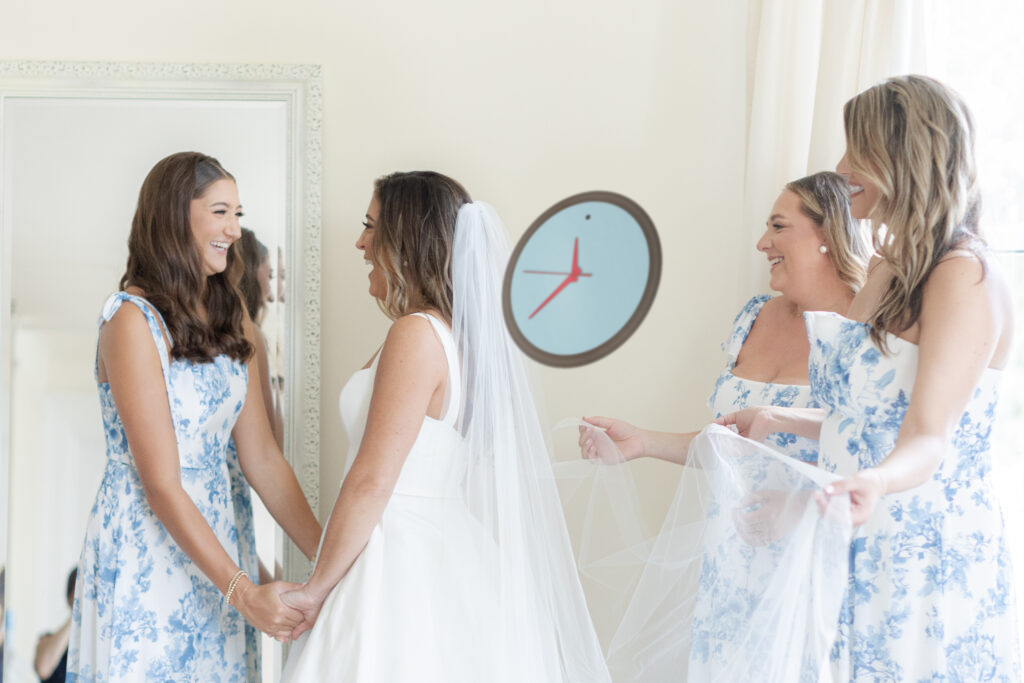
11:36:45
